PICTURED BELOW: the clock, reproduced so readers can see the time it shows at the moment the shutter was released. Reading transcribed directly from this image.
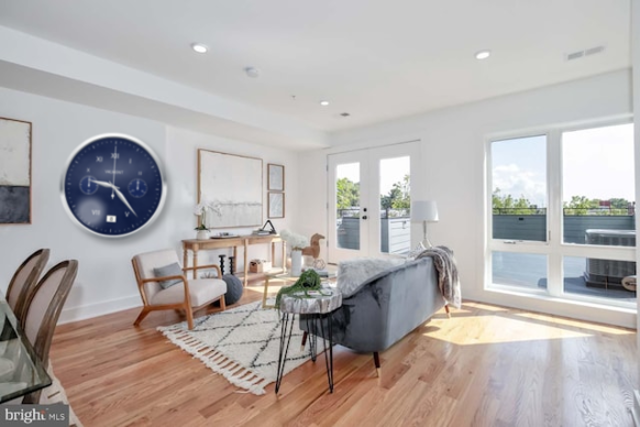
9:23
